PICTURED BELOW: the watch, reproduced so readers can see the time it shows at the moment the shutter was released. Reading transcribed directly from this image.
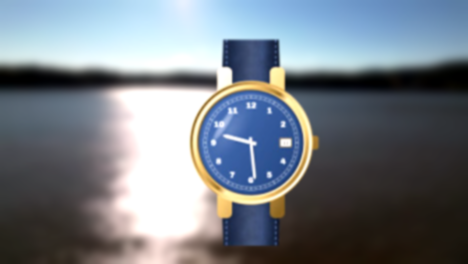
9:29
